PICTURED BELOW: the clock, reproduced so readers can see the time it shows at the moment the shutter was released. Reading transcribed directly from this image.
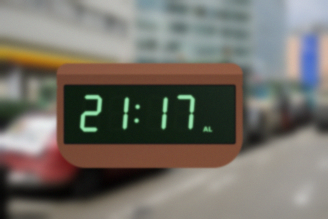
21:17
